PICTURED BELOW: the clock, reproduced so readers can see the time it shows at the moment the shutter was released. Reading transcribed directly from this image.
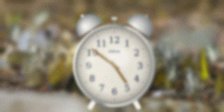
4:51
